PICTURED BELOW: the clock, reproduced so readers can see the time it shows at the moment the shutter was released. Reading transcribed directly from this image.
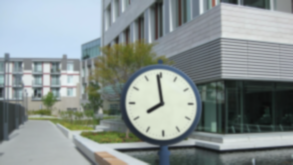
7:59
